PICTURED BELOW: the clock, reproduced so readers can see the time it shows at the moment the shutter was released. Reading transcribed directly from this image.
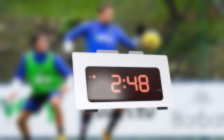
2:48
